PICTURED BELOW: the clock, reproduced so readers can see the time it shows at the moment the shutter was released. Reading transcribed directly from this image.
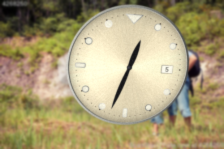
12:33
